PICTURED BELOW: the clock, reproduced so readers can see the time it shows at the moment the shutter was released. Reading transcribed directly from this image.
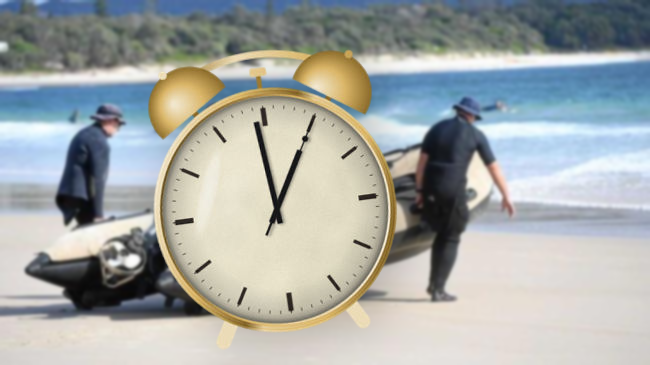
12:59:05
